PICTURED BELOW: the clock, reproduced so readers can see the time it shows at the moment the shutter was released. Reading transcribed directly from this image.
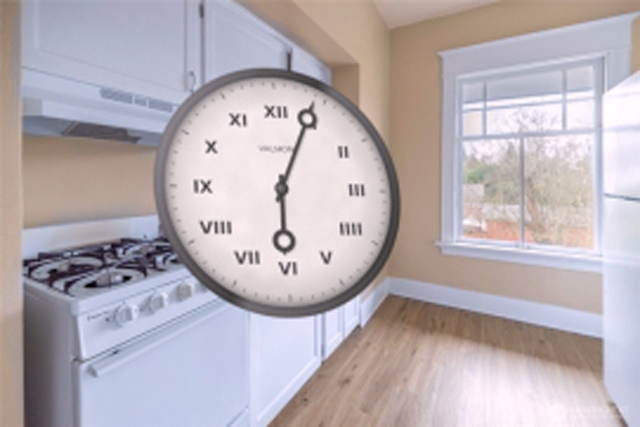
6:04
